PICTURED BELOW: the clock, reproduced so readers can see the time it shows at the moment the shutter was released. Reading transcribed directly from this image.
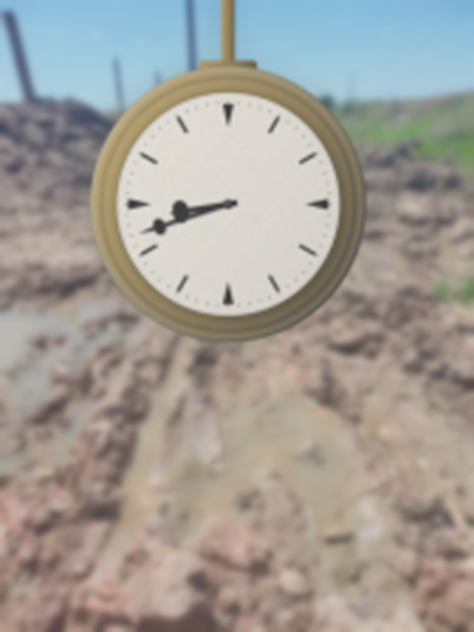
8:42
